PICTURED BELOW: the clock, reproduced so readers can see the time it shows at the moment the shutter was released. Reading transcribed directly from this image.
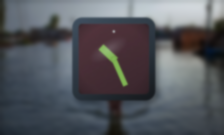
10:26
